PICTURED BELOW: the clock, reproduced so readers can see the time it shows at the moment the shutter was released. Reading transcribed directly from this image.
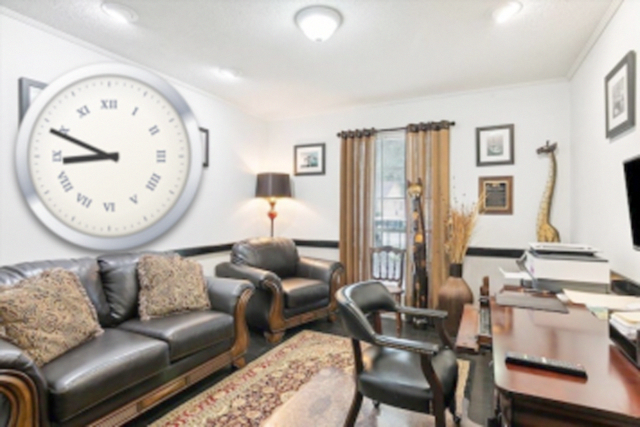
8:49
